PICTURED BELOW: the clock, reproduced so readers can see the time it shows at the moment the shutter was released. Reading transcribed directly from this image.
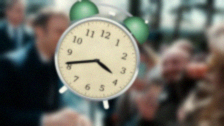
3:41
